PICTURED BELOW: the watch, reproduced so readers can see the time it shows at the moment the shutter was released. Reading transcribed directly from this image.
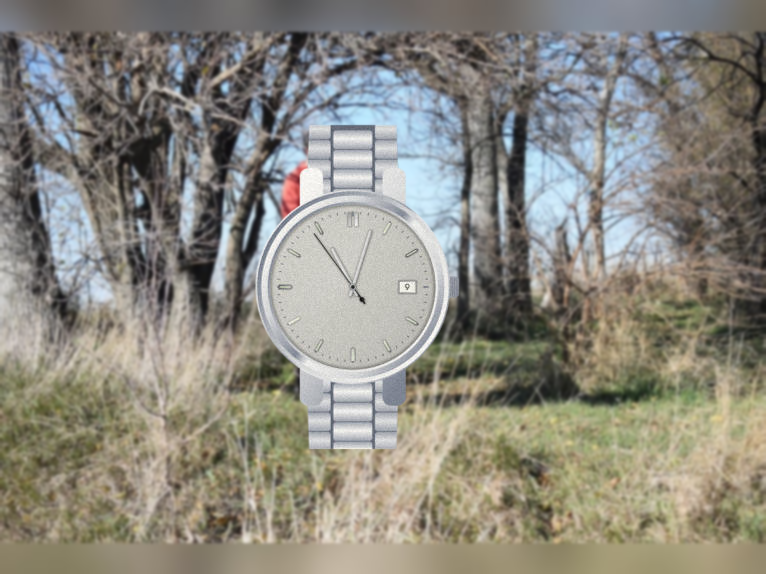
11:02:54
